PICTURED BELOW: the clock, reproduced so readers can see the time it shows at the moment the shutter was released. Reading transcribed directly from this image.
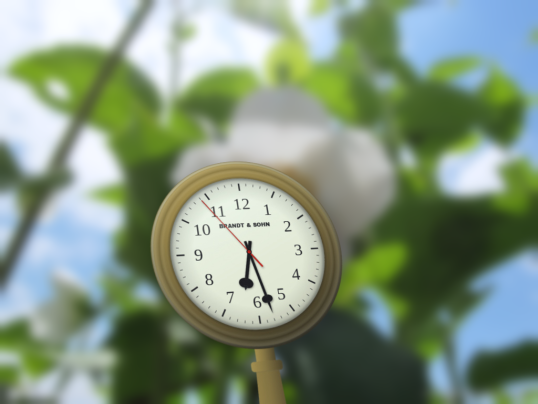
6:27:54
